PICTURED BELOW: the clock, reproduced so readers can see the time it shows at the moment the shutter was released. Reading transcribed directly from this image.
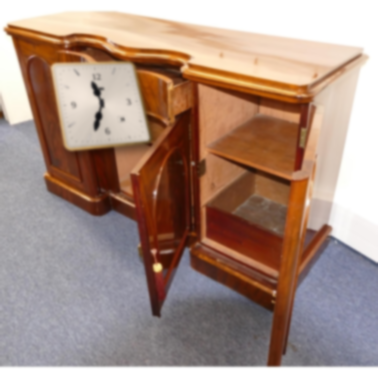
11:34
